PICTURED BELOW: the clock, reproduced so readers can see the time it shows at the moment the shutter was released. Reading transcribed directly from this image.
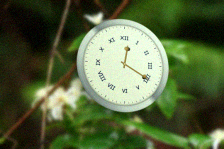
12:20
